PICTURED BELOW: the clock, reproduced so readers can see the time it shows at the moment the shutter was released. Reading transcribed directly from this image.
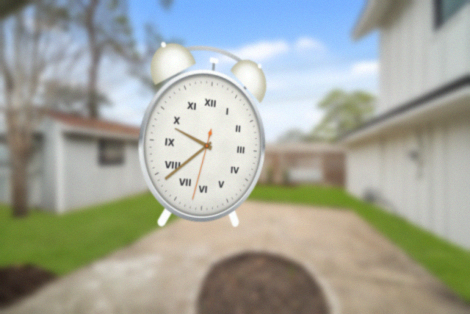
9:38:32
